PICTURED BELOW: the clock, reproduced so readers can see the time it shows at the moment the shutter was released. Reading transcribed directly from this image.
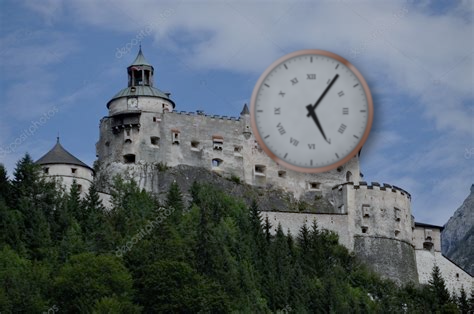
5:06
